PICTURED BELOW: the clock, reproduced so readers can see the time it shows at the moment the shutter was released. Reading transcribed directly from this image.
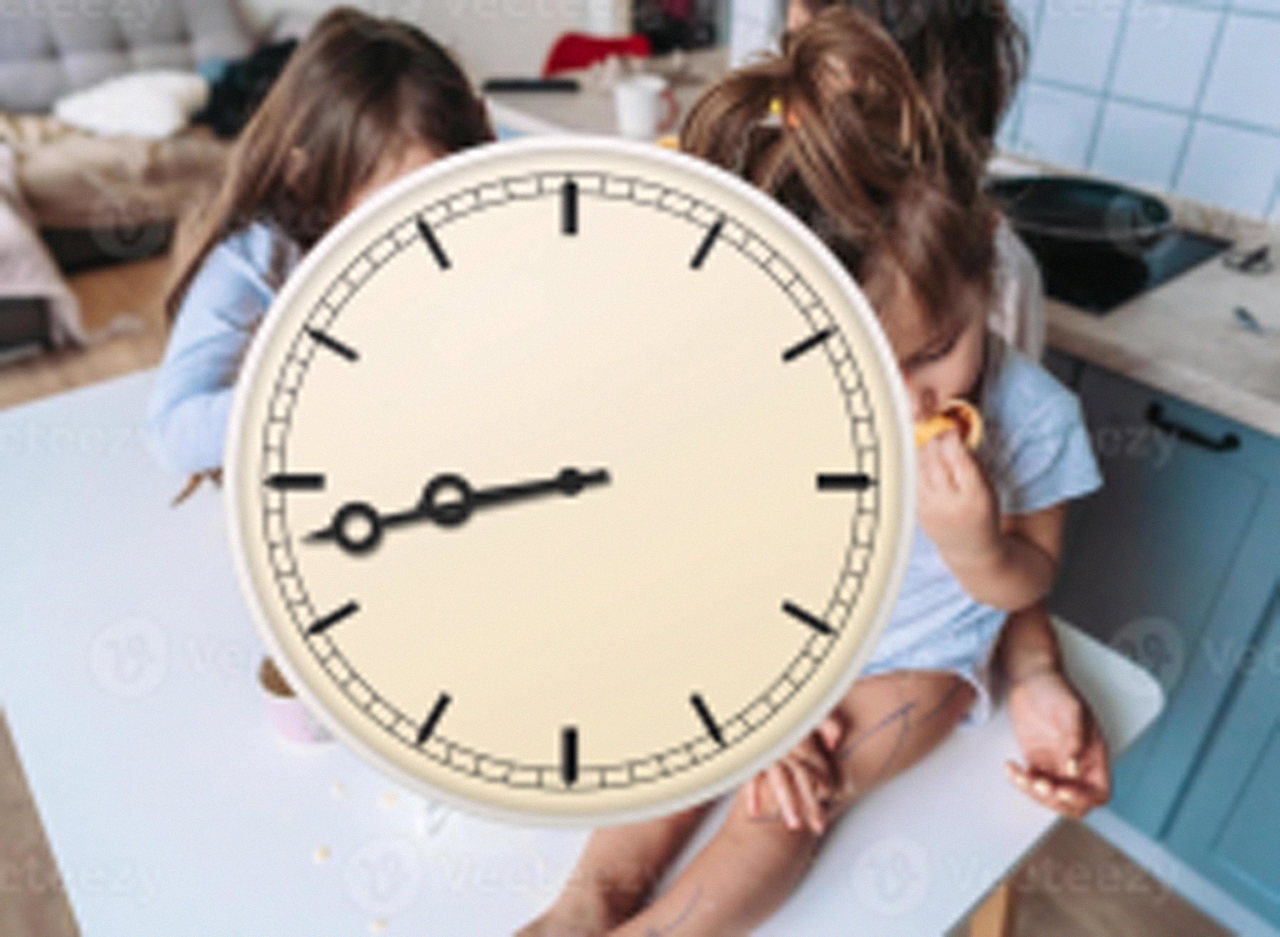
8:43
